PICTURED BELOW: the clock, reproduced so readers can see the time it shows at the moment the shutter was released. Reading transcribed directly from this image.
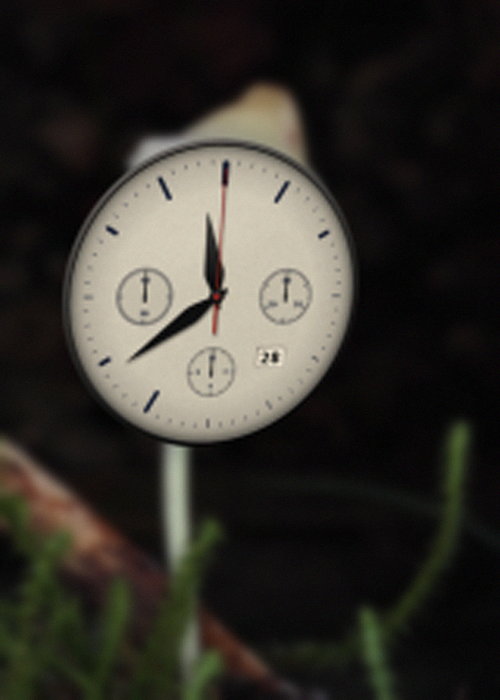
11:39
